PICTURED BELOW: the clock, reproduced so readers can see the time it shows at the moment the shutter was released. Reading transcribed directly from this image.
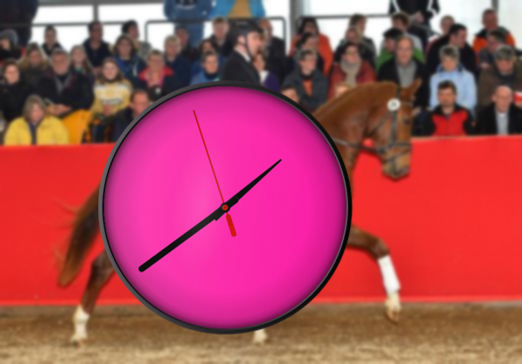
1:38:57
